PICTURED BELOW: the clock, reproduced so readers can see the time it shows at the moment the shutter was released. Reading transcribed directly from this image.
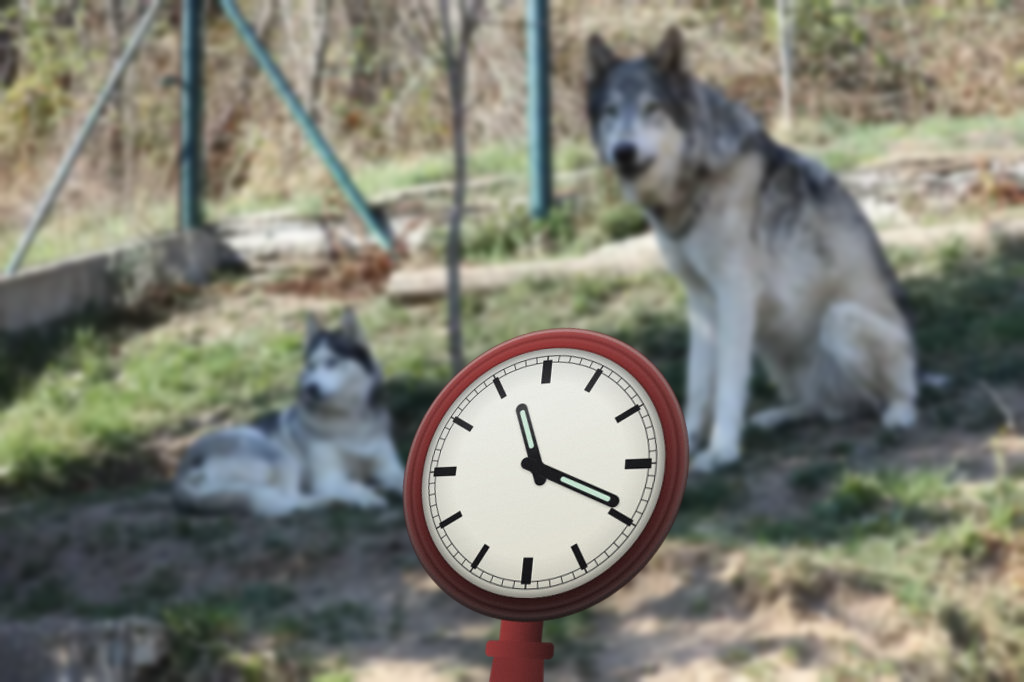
11:19
